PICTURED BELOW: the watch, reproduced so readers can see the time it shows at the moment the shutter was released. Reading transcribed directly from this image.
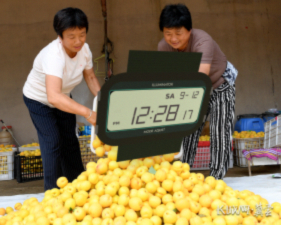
12:28:17
